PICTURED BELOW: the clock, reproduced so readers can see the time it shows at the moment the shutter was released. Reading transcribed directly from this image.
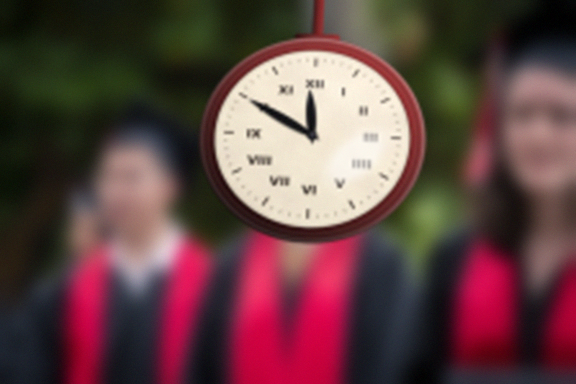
11:50
